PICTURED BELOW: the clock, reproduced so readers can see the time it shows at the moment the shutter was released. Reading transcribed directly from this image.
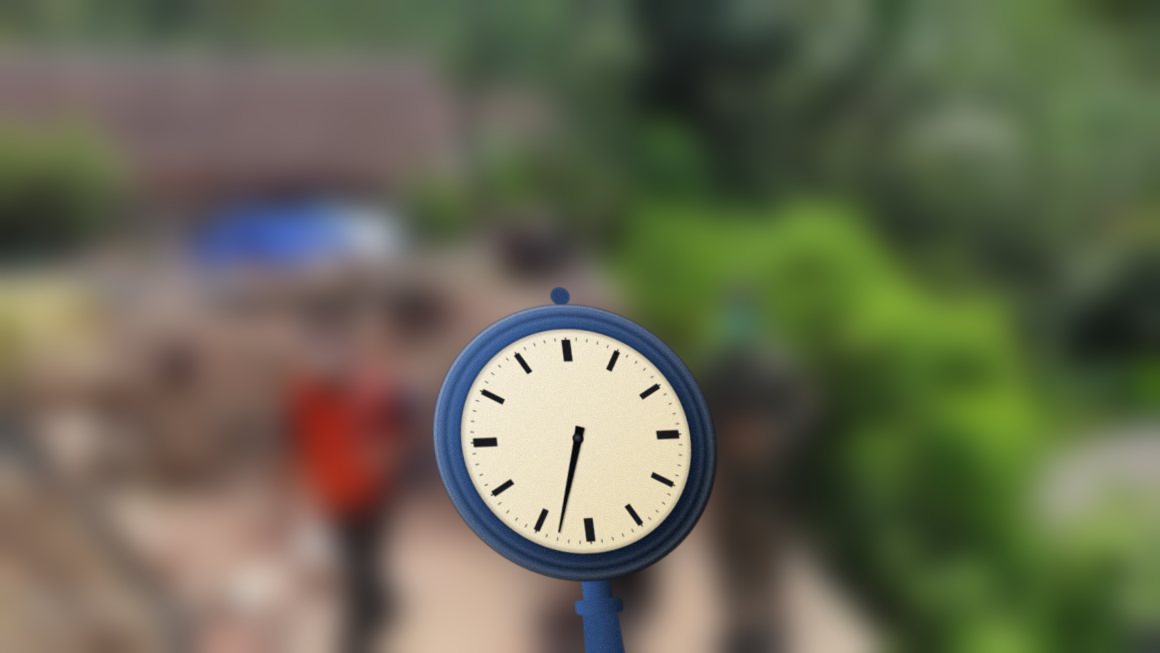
6:33
